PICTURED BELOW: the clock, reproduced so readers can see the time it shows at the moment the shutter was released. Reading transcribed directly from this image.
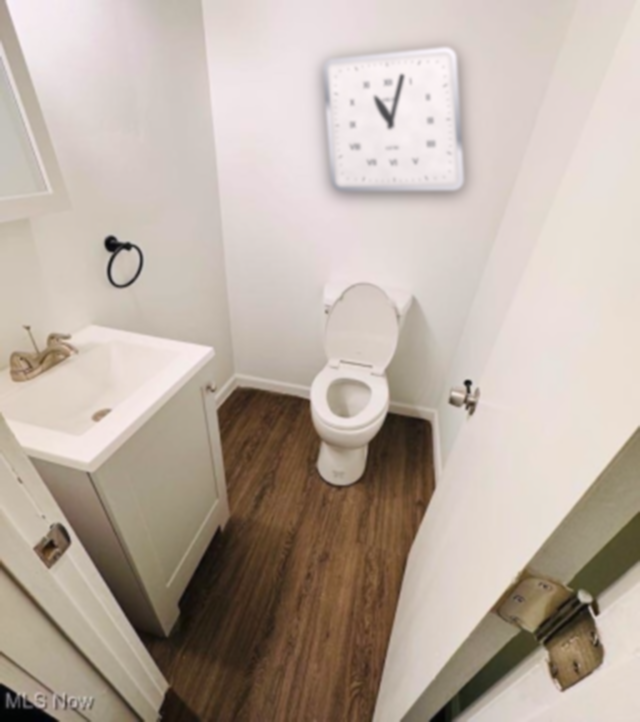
11:03
